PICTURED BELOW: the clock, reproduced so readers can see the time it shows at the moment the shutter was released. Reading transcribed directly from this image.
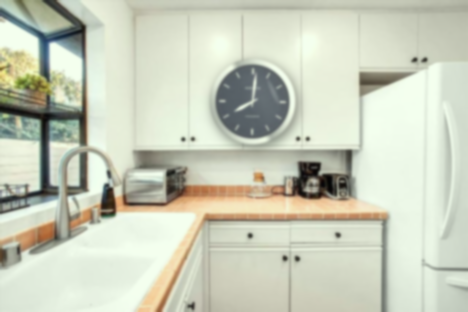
8:01
